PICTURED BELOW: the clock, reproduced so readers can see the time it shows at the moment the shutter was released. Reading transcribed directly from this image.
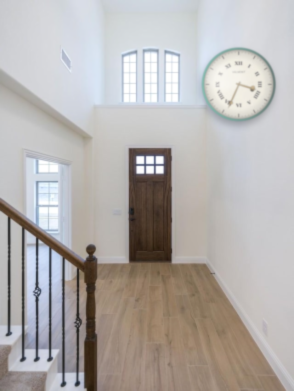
3:34
